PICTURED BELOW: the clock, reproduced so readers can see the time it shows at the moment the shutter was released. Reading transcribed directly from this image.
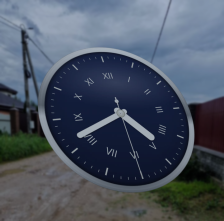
4:41:30
